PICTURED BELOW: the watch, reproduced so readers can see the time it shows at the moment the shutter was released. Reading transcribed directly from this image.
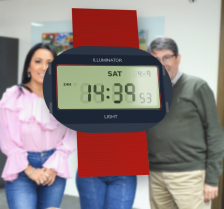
14:39:53
